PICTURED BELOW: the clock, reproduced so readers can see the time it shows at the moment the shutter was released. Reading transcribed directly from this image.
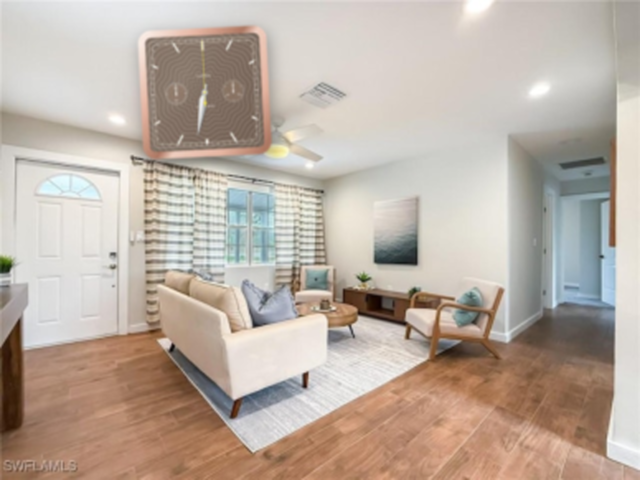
6:32
